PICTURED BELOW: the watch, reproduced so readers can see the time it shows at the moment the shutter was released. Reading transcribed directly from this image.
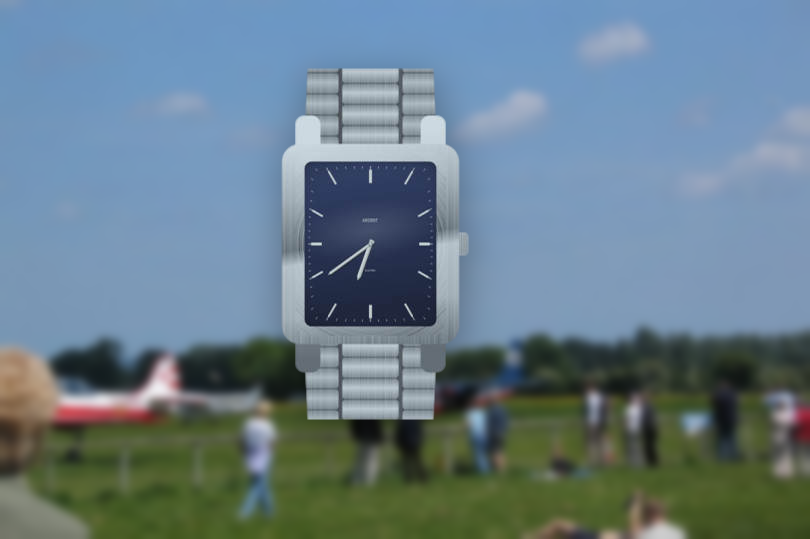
6:39
